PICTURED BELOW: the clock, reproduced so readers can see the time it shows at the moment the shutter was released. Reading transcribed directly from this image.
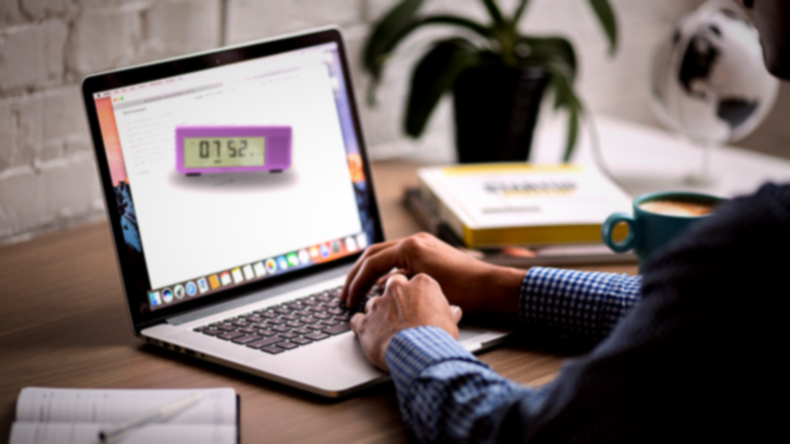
7:52
